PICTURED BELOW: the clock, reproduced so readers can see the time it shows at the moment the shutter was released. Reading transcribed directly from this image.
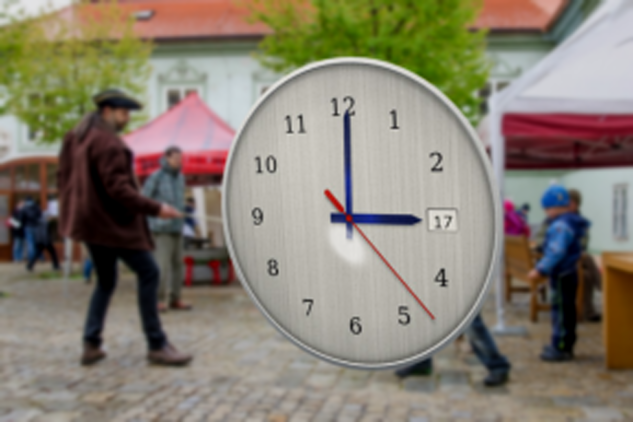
3:00:23
